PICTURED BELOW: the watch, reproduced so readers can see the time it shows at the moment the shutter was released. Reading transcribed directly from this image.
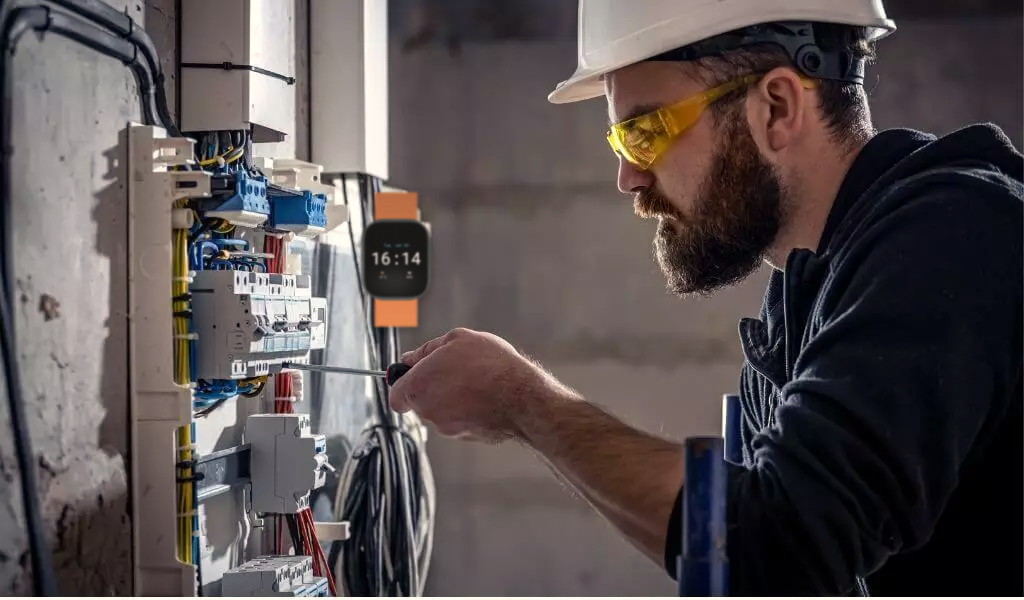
16:14
